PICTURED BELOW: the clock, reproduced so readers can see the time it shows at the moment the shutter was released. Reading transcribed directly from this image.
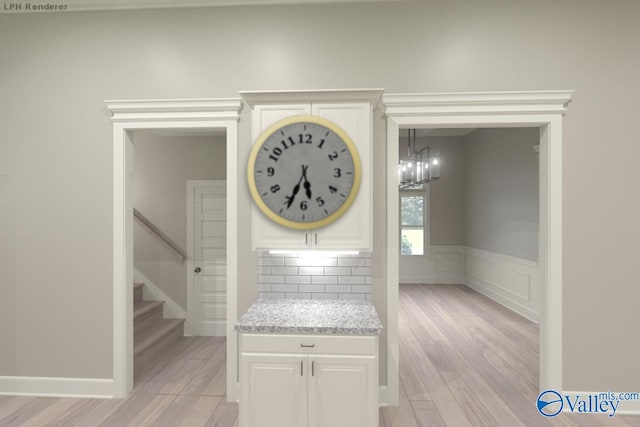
5:34
